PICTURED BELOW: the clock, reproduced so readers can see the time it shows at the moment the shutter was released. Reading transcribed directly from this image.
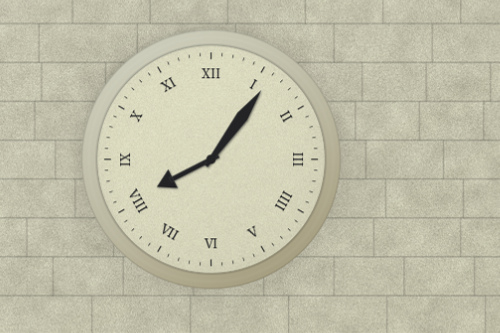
8:06
